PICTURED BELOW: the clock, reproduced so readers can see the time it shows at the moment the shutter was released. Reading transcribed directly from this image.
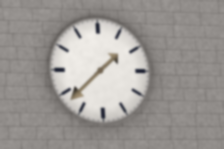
1:38
